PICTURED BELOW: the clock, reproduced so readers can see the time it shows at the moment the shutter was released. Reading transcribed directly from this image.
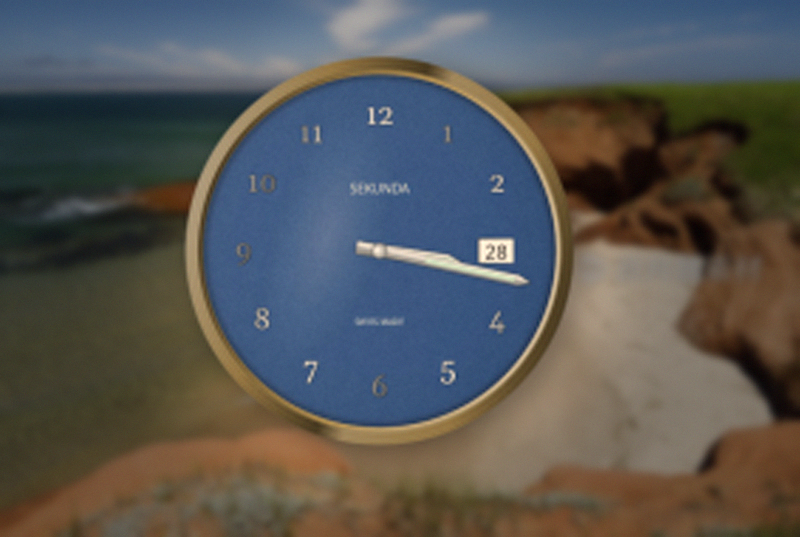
3:17
